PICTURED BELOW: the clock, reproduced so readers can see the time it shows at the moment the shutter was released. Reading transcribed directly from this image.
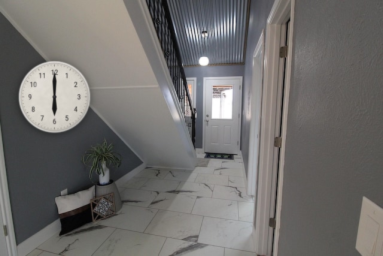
6:00
